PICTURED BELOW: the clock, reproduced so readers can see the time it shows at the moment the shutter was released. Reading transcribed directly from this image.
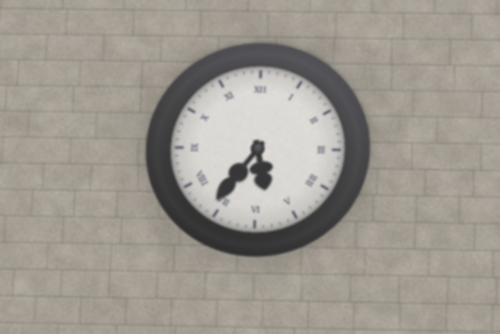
5:36
